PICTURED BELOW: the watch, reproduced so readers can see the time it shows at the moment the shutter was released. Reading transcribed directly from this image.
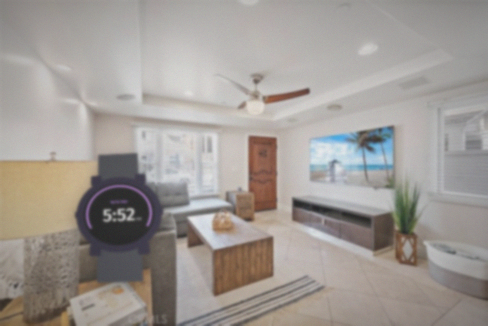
5:52
